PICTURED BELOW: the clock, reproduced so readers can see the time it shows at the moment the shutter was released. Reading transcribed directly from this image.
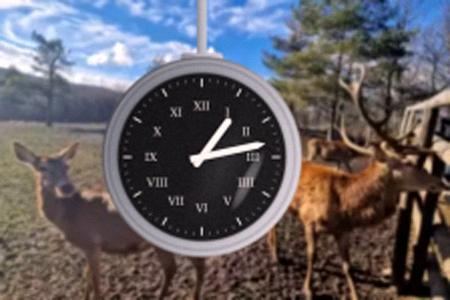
1:13
